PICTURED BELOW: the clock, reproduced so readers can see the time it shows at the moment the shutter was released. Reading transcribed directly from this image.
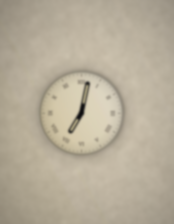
7:02
